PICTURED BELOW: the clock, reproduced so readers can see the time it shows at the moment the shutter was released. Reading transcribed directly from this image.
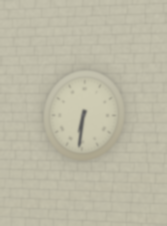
6:31
